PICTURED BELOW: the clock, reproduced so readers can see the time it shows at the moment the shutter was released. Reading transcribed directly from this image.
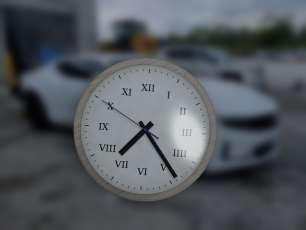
7:23:50
